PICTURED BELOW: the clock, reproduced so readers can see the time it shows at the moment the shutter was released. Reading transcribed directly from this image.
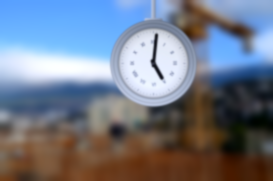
5:01
